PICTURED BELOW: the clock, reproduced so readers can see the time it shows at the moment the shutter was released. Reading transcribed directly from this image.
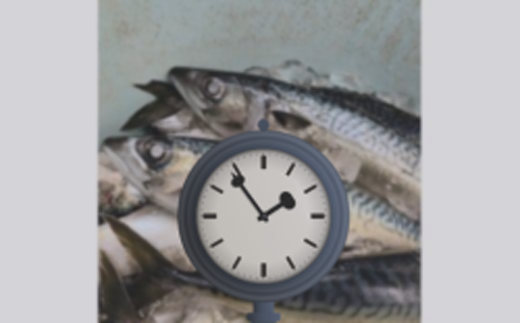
1:54
